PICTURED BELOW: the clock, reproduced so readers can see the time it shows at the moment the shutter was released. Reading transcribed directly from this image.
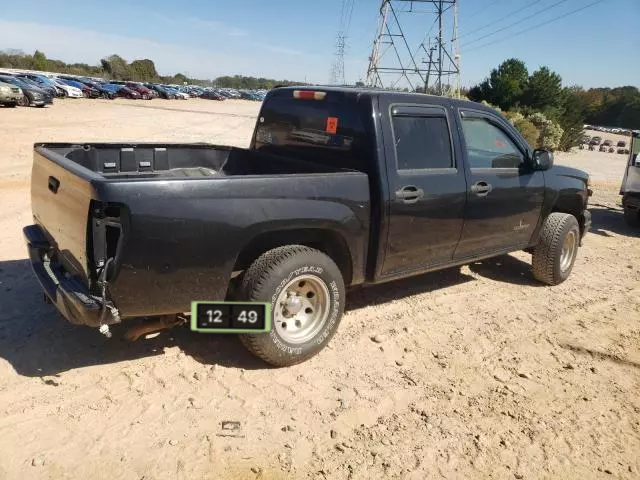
12:49
